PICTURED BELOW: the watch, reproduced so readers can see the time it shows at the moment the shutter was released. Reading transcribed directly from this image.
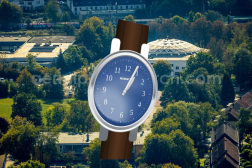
1:04
